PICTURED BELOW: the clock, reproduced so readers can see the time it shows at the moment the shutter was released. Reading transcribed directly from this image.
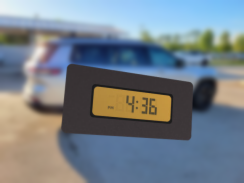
4:36
